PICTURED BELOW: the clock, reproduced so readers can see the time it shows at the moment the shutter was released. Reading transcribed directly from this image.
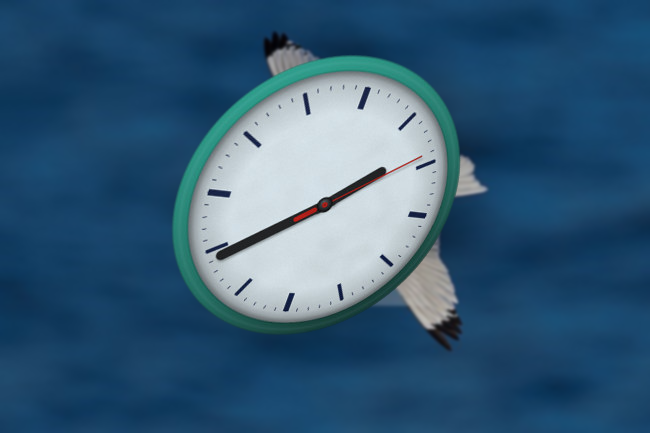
1:39:09
